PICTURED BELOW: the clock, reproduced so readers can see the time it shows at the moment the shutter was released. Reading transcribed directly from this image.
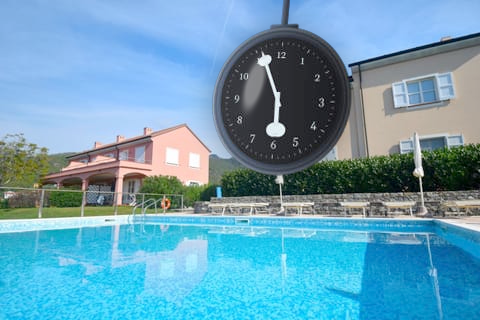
5:56
